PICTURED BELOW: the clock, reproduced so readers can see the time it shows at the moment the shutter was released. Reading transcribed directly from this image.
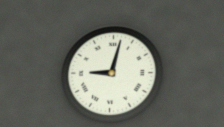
9:02
